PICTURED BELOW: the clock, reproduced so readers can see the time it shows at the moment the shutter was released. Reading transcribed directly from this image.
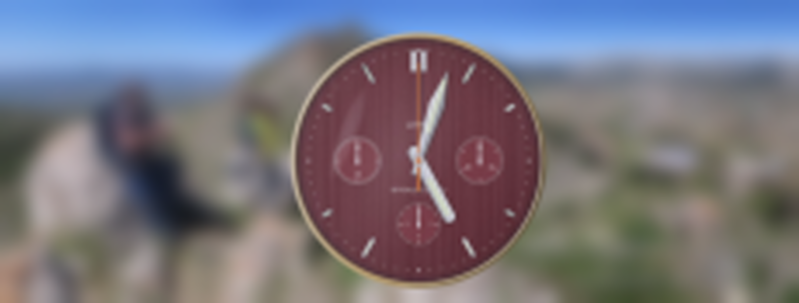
5:03
